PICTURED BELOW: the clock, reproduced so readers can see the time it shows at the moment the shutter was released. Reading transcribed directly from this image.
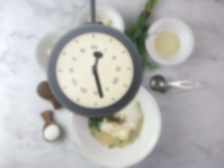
12:28
